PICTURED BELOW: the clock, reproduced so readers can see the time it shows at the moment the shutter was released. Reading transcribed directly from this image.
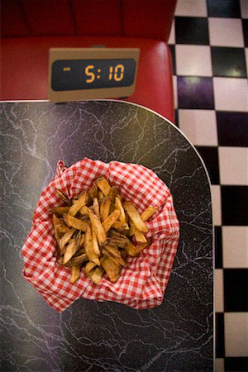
5:10
